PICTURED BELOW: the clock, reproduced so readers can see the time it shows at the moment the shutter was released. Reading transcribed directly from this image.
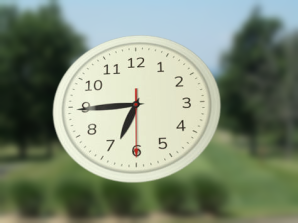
6:44:30
